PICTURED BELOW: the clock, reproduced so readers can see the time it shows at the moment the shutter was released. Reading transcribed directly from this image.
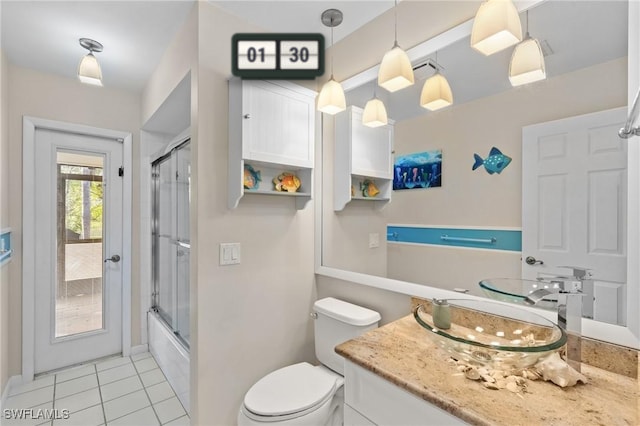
1:30
